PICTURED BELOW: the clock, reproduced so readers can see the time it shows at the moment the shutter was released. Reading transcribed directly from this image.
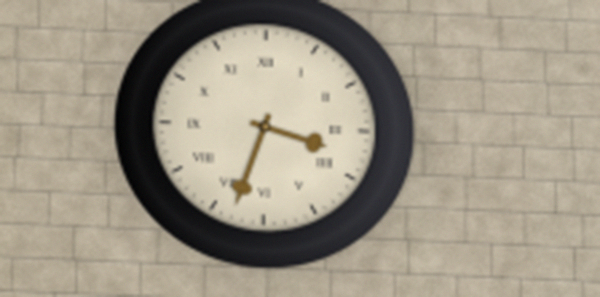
3:33
